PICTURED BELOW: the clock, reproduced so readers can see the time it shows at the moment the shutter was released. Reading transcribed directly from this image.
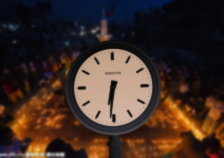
6:31
